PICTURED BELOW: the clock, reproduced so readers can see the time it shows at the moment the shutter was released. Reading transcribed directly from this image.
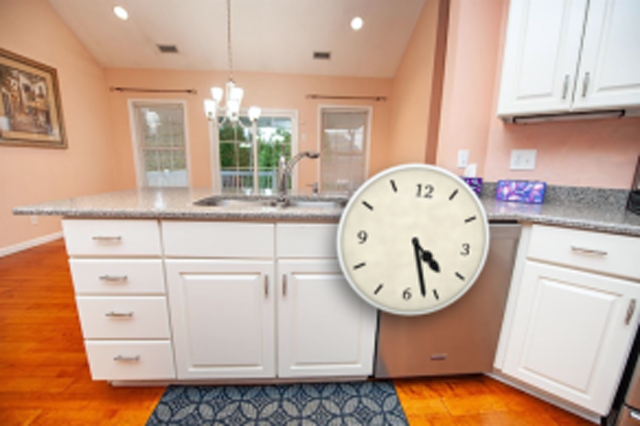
4:27
